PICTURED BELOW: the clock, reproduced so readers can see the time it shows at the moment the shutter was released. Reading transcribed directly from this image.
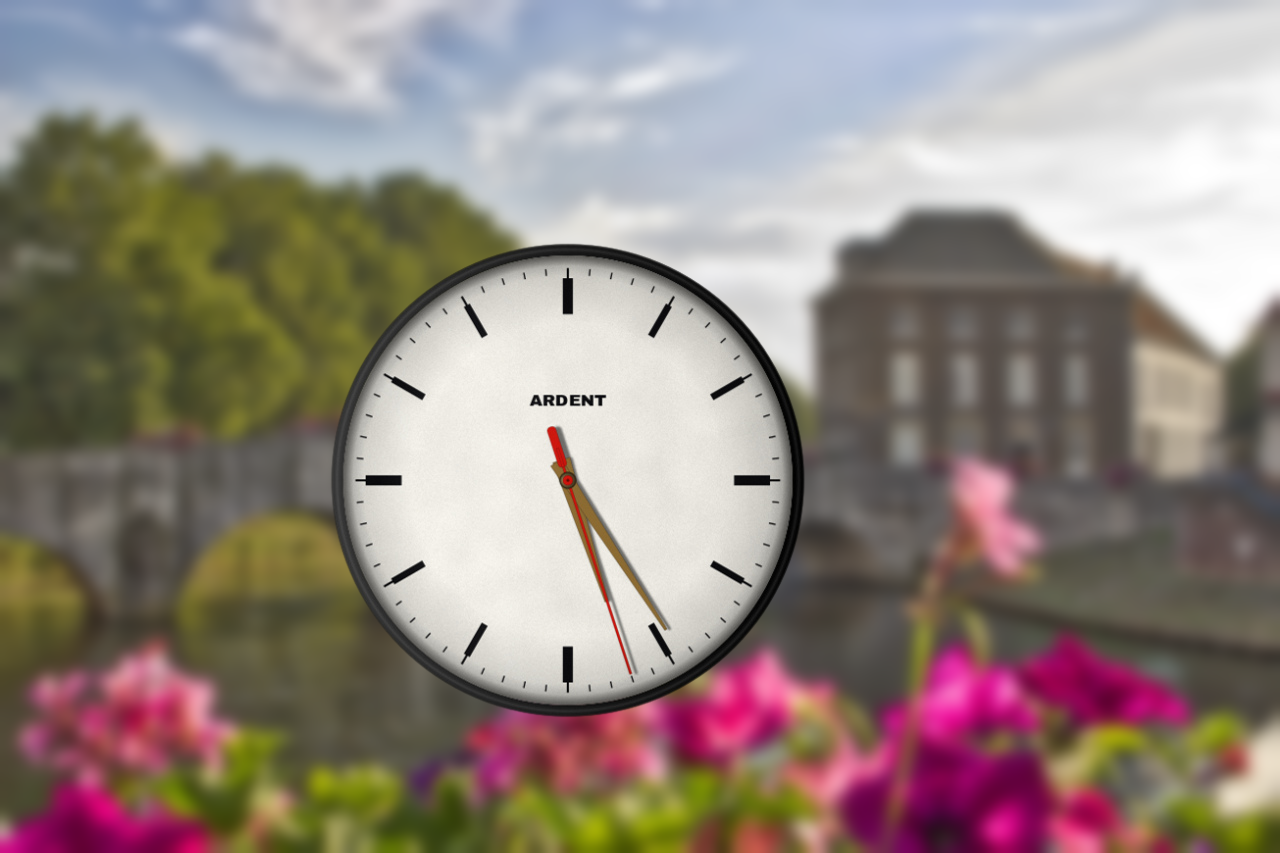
5:24:27
